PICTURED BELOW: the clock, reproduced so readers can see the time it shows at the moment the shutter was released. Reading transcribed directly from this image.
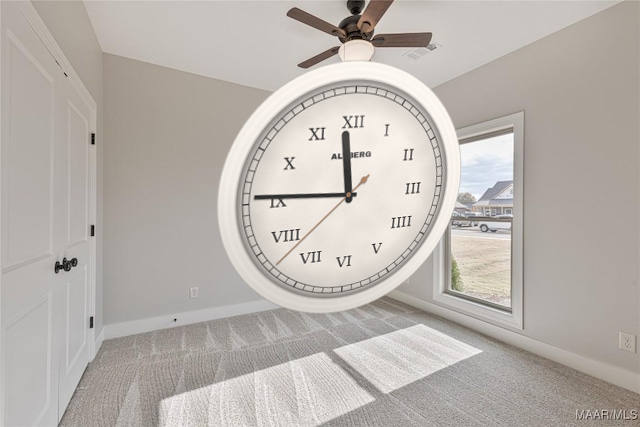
11:45:38
